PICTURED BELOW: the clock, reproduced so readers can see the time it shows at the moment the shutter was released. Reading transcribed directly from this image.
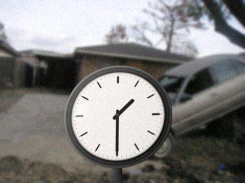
1:30
